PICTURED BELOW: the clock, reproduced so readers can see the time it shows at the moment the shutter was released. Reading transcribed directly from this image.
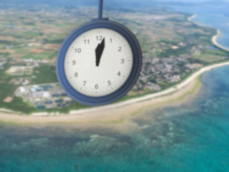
12:02
